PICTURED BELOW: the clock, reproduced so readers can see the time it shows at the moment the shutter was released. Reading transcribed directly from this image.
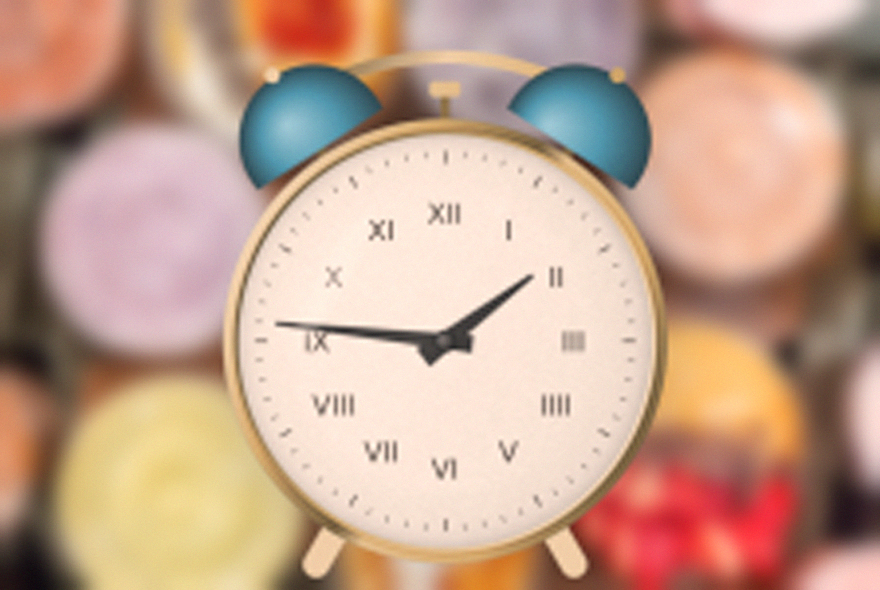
1:46
